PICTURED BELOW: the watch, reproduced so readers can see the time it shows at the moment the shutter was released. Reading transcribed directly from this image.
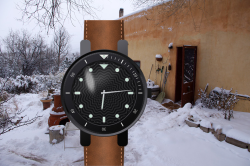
6:14
